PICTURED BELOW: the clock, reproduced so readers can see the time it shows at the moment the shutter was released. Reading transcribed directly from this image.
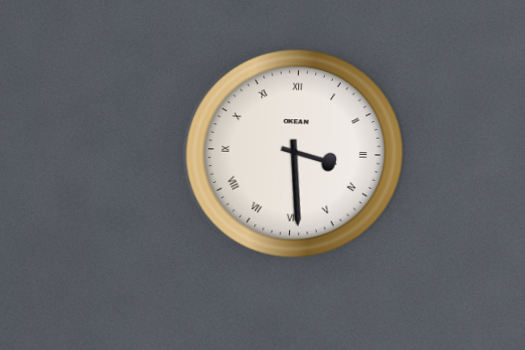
3:29
